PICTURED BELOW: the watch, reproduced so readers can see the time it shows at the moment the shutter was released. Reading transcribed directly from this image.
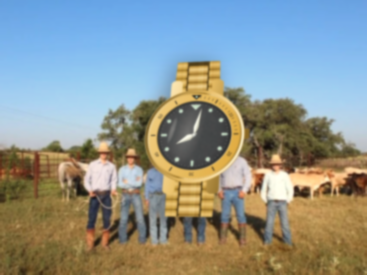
8:02
